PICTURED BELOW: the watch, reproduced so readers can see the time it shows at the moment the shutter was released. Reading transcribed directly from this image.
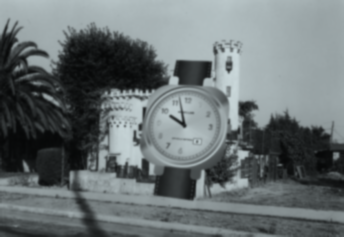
9:57
